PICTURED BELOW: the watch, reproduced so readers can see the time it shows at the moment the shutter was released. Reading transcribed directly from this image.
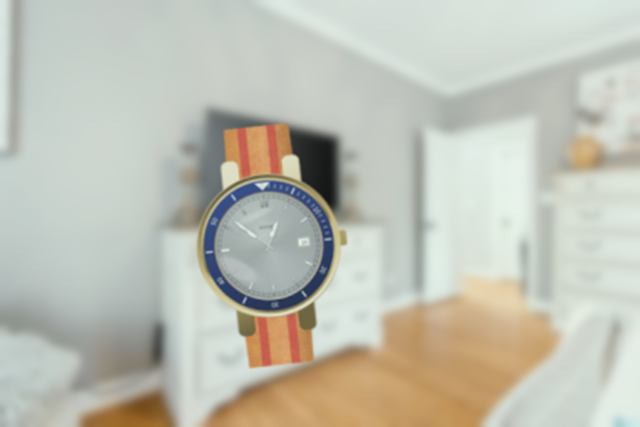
12:52
